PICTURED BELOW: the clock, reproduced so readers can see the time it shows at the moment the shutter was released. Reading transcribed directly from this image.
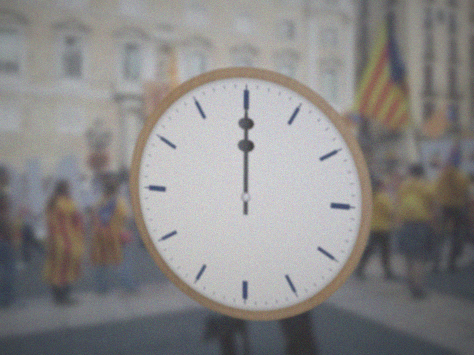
12:00
